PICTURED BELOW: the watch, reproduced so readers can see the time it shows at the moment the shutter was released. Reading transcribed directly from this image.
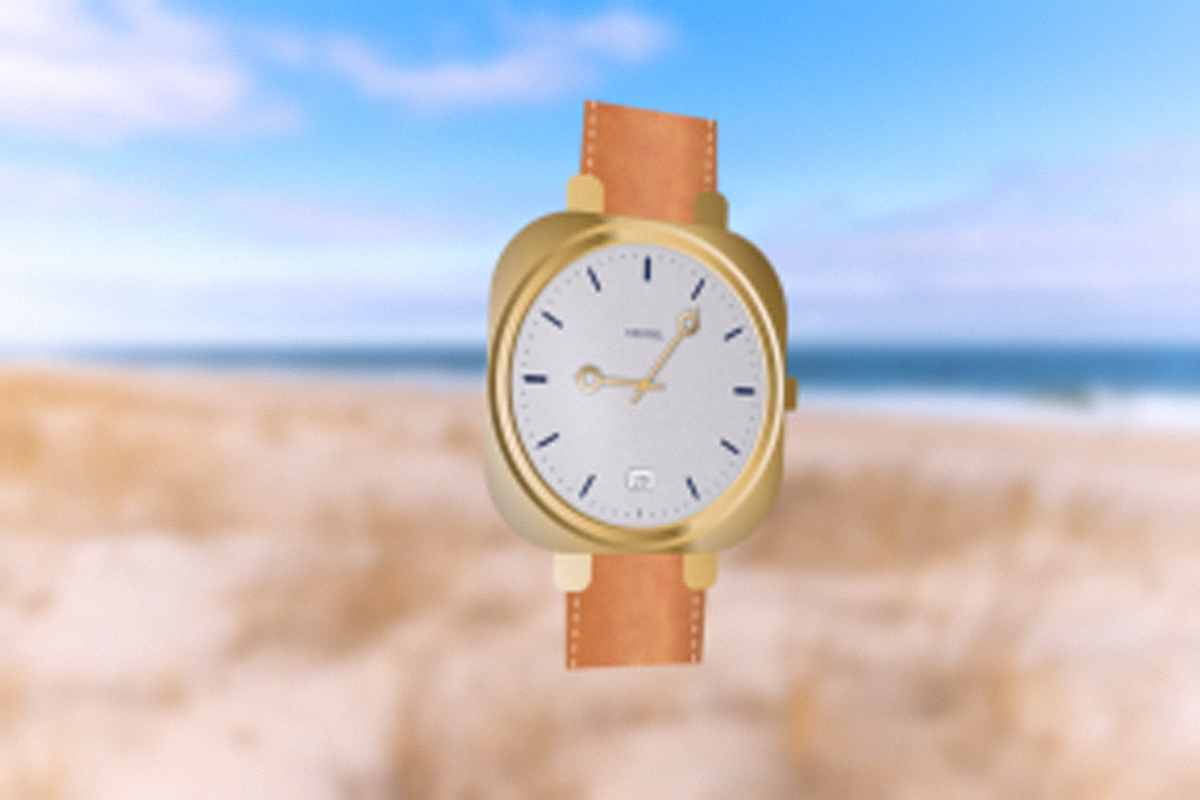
9:06
